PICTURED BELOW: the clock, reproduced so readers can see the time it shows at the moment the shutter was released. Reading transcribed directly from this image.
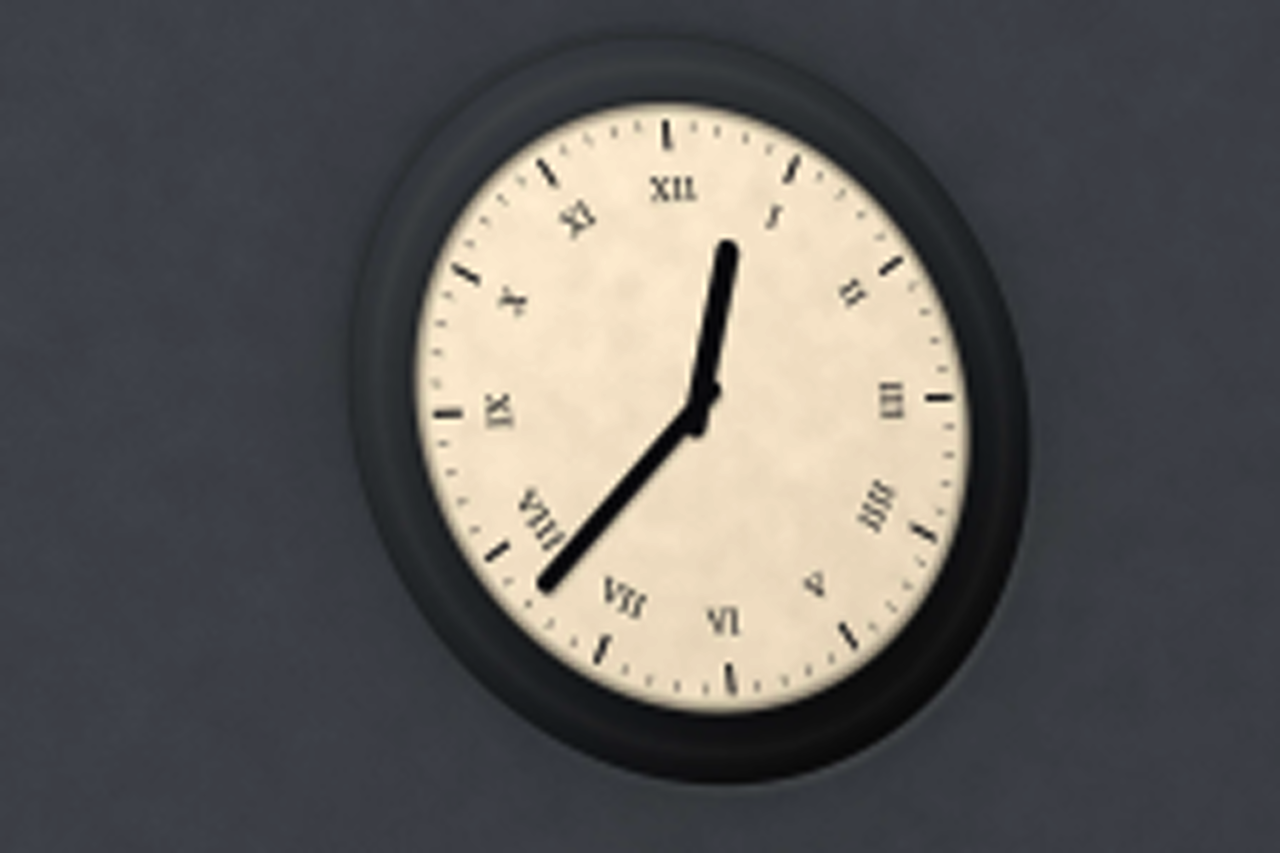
12:38
